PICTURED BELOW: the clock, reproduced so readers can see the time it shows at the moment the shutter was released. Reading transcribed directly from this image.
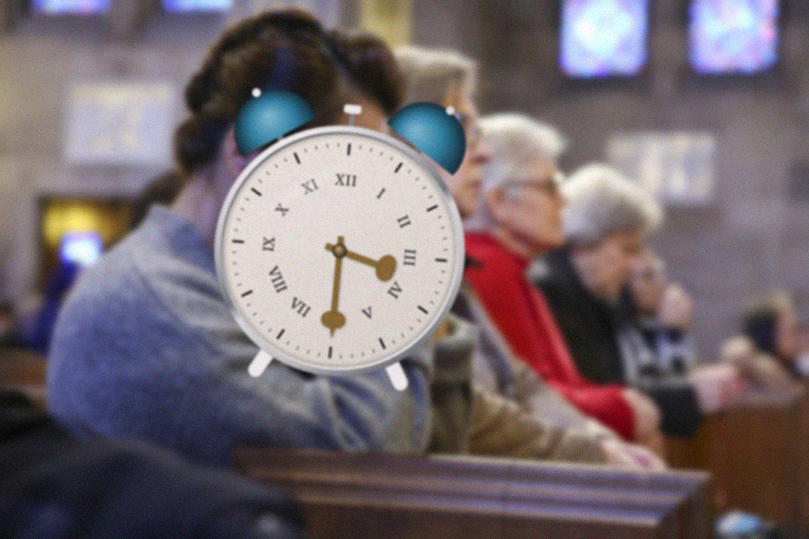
3:30
